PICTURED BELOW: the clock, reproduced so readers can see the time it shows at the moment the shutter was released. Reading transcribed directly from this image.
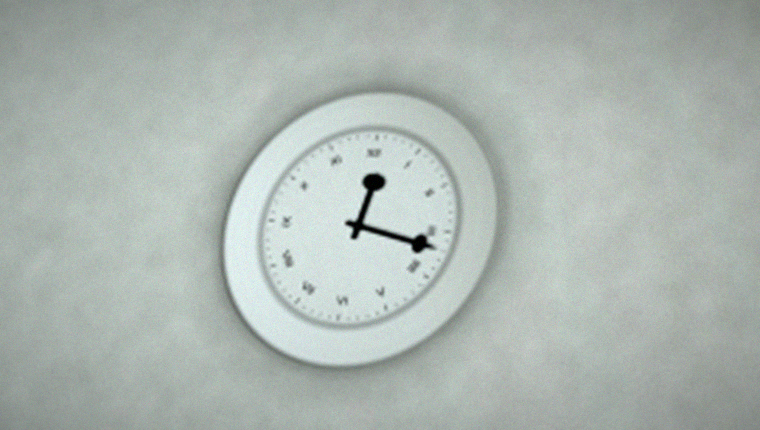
12:17
